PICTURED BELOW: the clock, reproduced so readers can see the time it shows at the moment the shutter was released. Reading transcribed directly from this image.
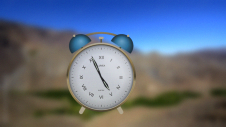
4:56
